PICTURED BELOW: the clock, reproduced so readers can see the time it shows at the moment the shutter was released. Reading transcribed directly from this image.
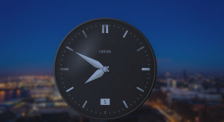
7:50
